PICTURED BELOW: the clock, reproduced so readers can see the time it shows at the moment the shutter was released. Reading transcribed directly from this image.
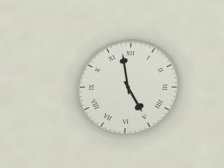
4:58
